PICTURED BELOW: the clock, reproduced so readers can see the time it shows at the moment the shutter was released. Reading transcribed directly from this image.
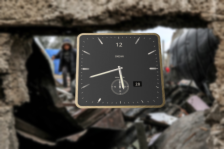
5:42
